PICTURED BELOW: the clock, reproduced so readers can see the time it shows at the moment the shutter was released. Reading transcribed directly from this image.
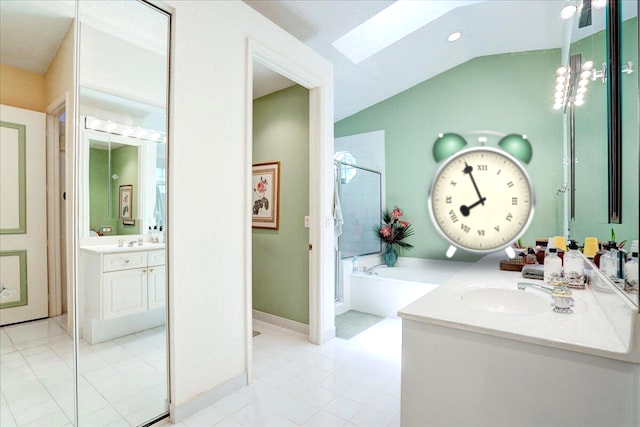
7:56
